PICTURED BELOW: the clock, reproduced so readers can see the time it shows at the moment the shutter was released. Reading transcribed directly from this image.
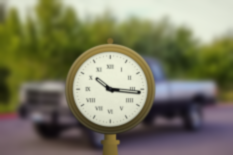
10:16
